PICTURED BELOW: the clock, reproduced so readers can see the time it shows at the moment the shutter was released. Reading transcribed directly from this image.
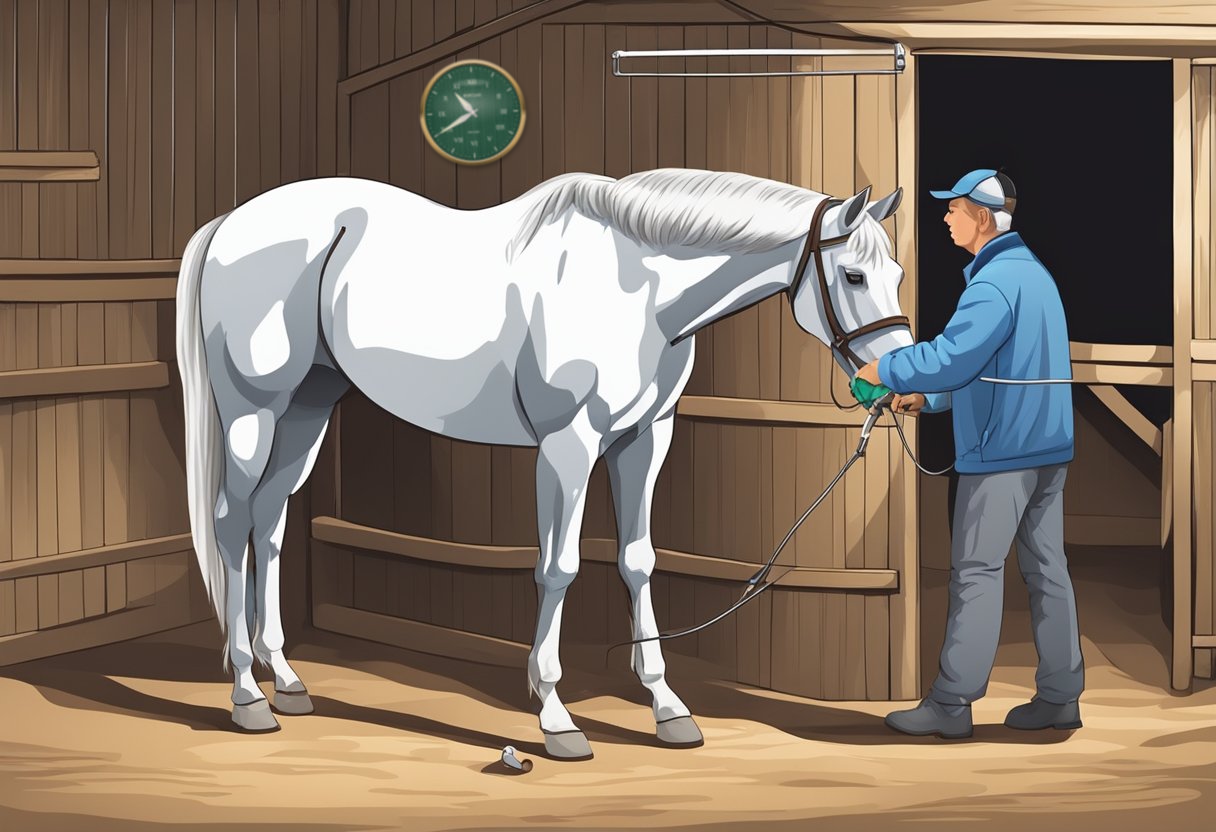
10:40
